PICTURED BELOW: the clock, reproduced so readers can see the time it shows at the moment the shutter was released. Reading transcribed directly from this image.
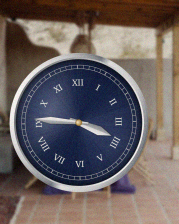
3:46
